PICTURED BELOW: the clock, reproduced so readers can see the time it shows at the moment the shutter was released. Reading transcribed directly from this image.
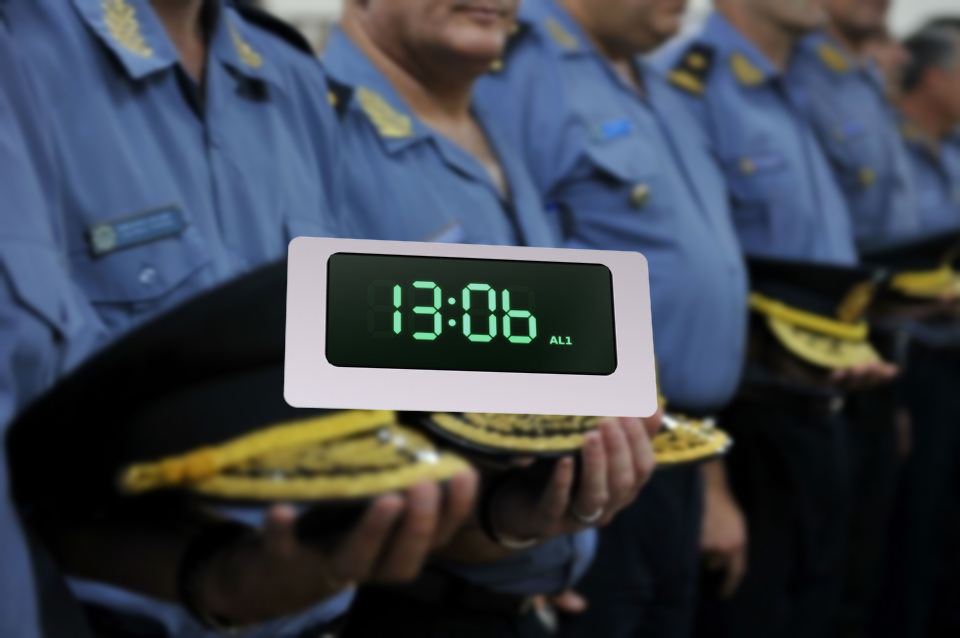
13:06
